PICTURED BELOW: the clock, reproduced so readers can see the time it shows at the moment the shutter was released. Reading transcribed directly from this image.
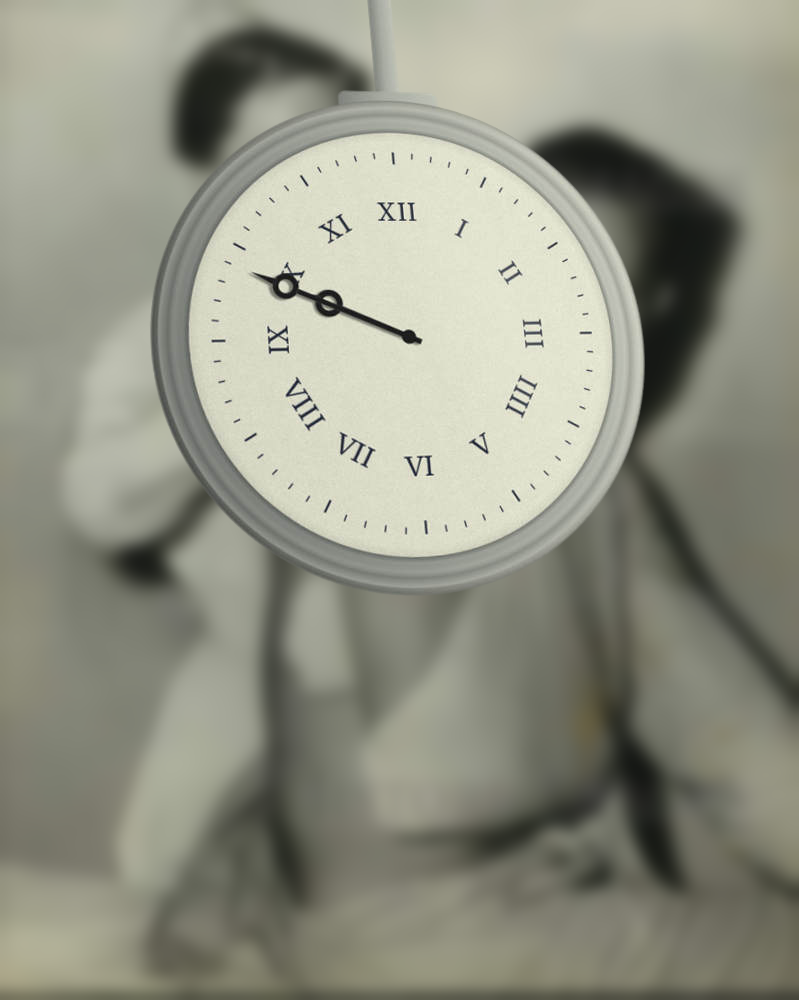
9:49
